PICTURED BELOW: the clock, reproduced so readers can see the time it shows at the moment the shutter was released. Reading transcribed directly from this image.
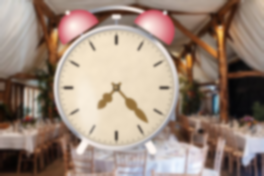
7:23
